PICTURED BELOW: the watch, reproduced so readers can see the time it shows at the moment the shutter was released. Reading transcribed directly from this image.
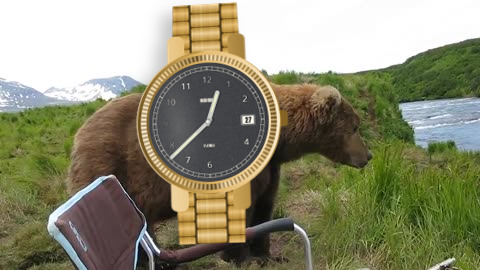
12:38
